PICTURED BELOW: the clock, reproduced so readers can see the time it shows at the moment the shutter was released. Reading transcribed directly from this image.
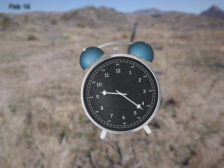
9:22
